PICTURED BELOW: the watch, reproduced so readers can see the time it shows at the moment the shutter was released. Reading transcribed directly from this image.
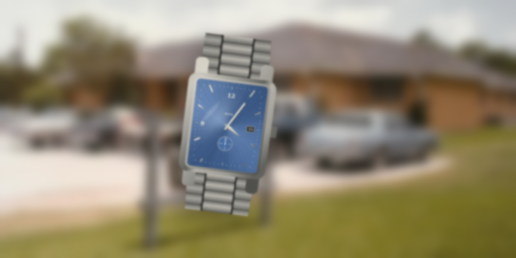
4:05
